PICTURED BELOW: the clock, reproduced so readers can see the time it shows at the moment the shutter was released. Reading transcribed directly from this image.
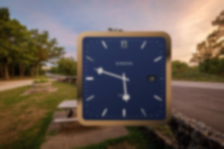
5:48
